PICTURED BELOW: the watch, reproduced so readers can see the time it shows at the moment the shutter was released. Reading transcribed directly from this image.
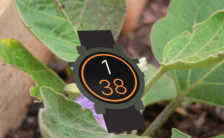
1:38
